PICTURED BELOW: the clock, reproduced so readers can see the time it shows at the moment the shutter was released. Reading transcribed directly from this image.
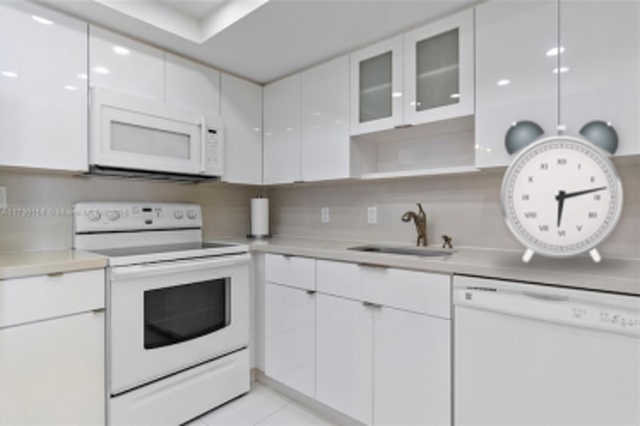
6:13
